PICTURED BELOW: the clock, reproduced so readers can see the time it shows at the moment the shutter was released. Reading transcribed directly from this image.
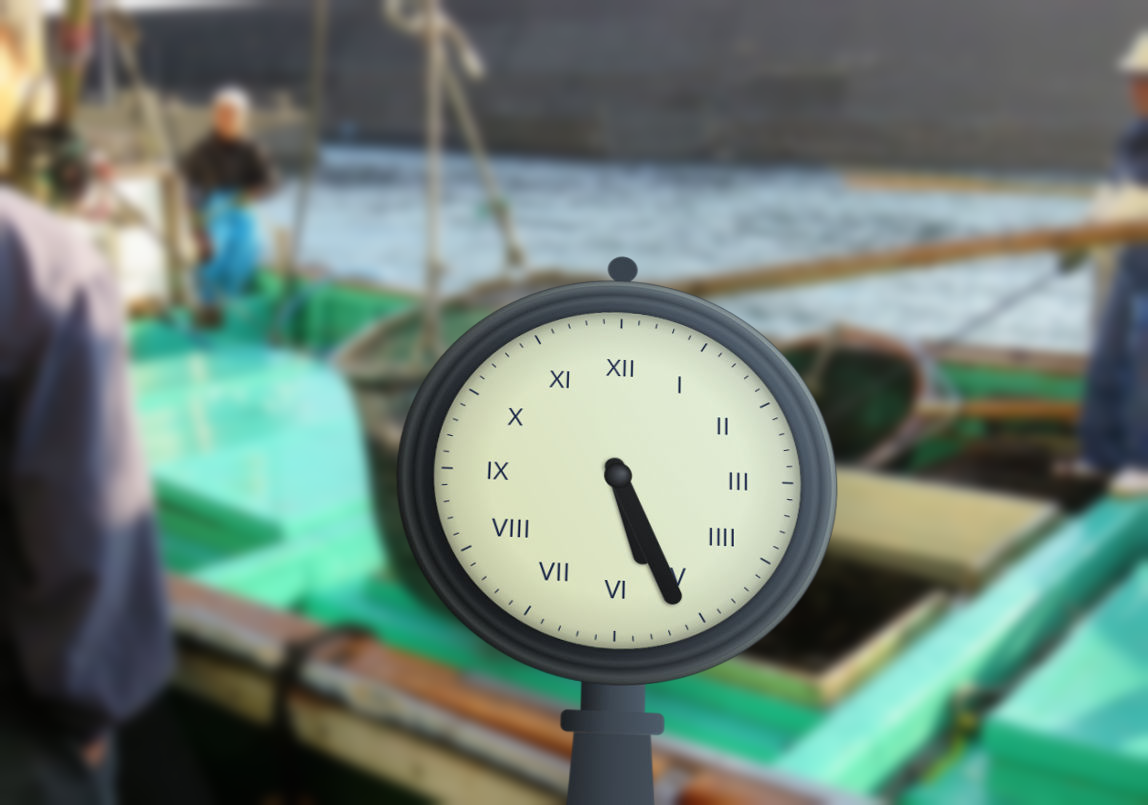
5:26
